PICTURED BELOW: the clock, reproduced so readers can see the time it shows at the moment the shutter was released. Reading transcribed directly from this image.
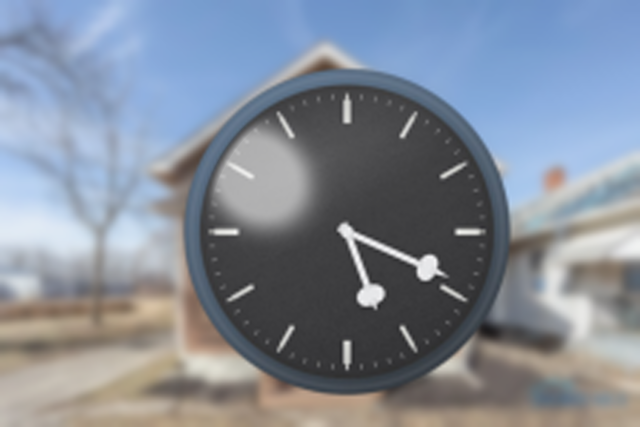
5:19
